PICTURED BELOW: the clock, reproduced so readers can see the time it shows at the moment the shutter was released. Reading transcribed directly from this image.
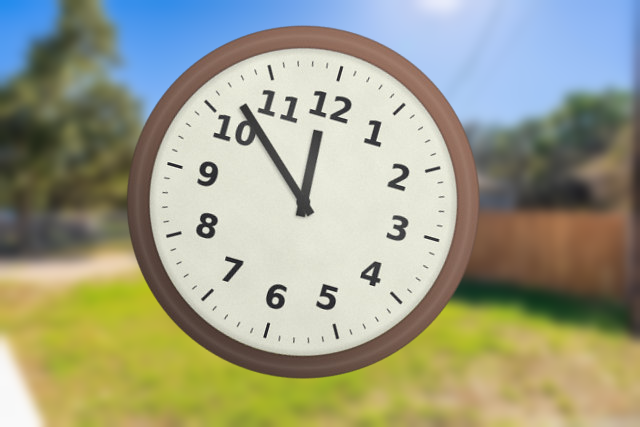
11:52
